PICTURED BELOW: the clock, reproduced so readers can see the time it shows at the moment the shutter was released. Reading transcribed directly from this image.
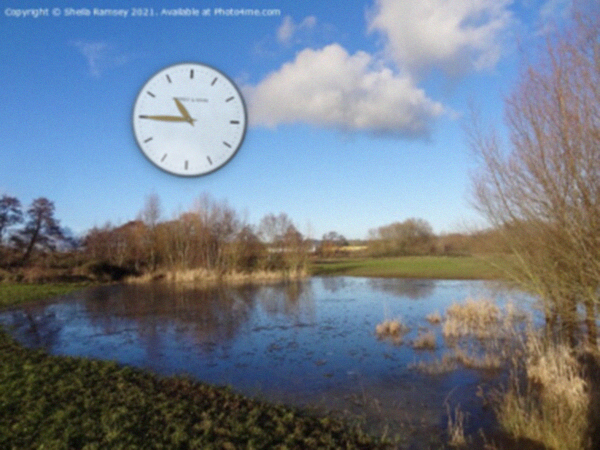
10:45
